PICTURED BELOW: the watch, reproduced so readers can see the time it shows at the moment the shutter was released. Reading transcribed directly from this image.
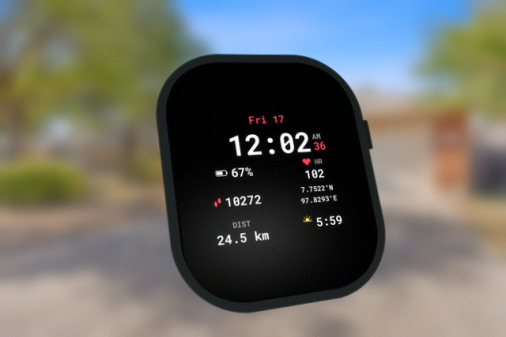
12:02:36
